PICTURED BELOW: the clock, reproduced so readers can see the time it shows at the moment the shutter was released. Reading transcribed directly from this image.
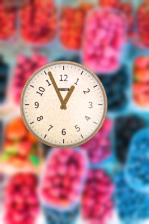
12:56
